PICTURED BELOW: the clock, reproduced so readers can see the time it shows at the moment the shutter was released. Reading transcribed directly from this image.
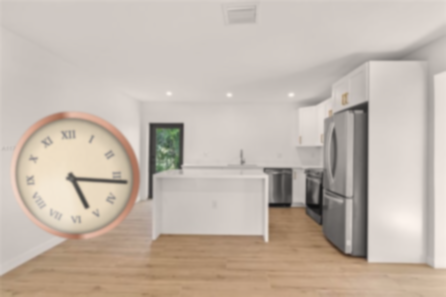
5:16
